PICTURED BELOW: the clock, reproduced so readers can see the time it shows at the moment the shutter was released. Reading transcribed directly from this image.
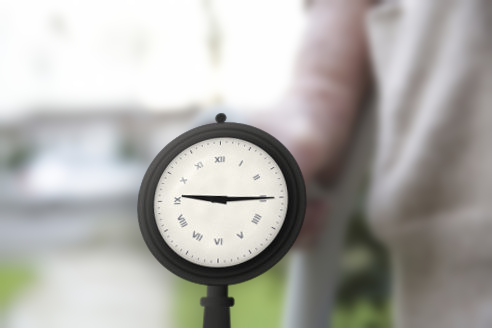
9:15
